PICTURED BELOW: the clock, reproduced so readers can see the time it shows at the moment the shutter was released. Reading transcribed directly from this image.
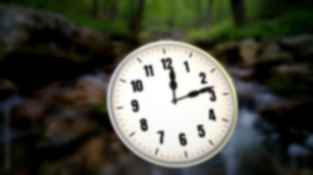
12:13
